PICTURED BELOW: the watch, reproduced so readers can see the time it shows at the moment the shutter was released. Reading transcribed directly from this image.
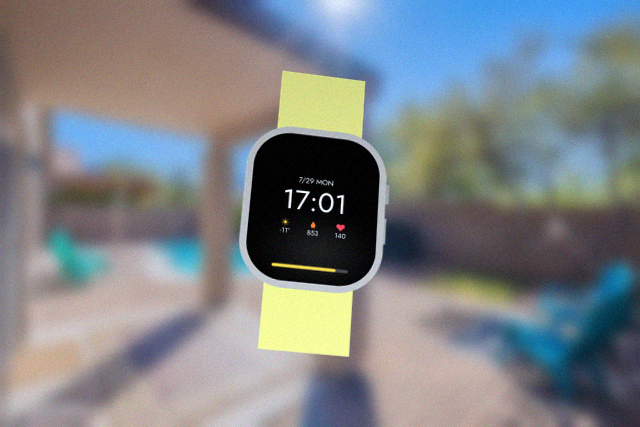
17:01
